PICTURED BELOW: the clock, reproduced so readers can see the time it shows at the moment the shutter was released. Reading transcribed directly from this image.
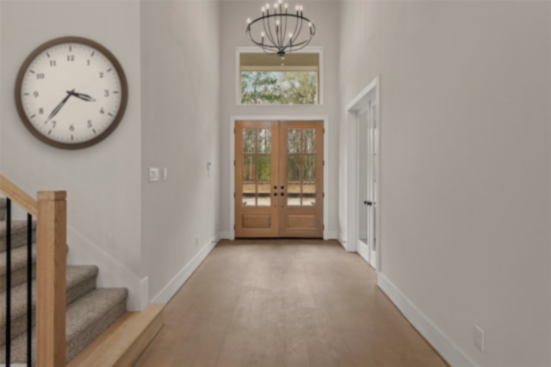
3:37
